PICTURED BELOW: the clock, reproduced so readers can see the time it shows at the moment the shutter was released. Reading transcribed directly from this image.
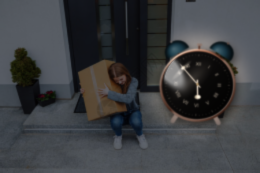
5:53
